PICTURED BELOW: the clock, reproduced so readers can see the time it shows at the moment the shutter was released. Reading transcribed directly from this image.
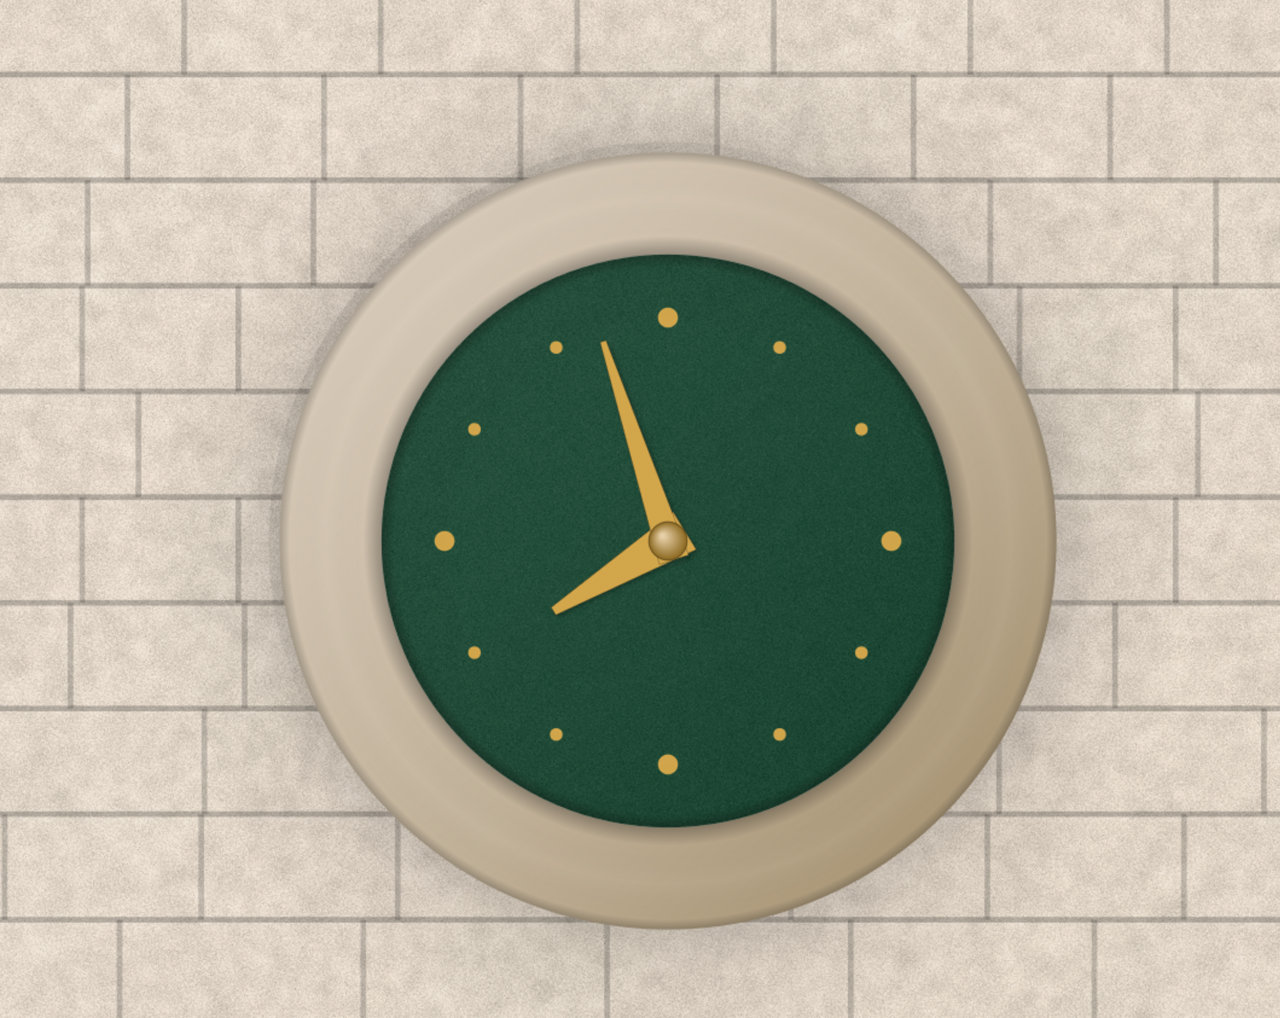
7:57
